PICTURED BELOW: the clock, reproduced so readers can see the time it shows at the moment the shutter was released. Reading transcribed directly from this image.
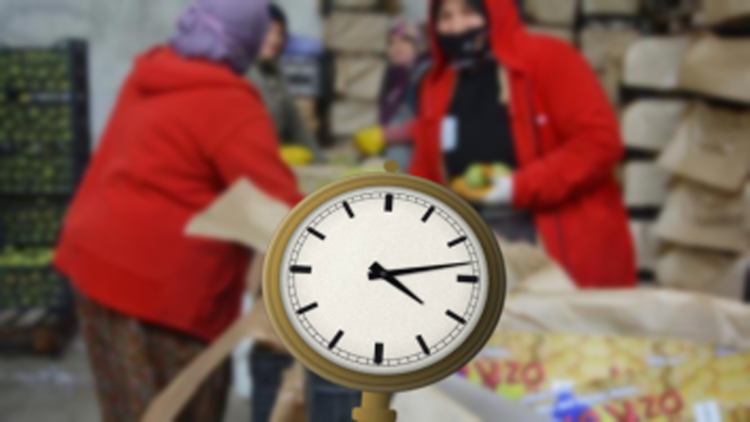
4:13
